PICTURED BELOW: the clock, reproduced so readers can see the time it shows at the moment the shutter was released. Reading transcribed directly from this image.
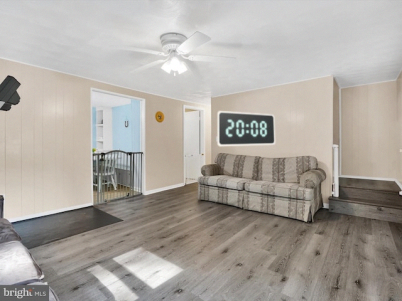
20:08
